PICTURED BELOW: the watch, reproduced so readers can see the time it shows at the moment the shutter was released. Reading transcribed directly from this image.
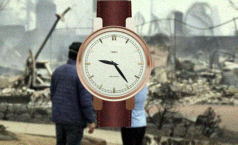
9:24
